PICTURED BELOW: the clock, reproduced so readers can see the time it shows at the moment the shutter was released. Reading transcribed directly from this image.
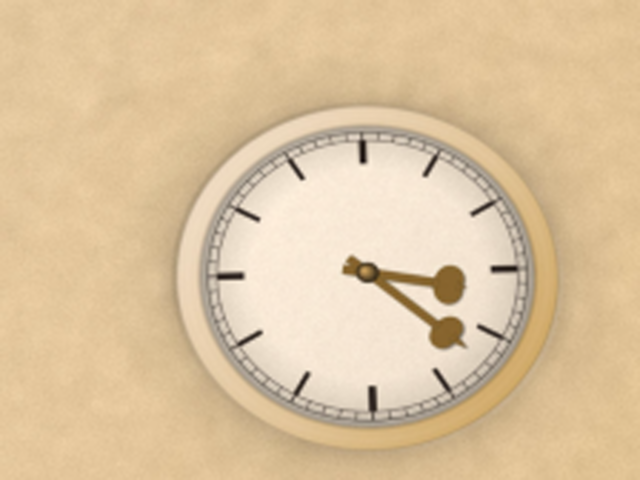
3:22
